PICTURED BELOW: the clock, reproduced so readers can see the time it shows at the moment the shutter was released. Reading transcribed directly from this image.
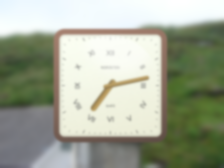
7:13
